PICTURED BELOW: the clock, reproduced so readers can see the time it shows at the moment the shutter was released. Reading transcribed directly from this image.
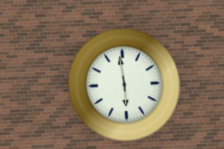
5:59
